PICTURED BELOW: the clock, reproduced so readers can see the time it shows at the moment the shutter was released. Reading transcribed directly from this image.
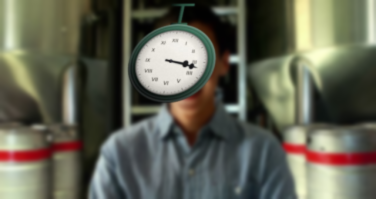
3:17
